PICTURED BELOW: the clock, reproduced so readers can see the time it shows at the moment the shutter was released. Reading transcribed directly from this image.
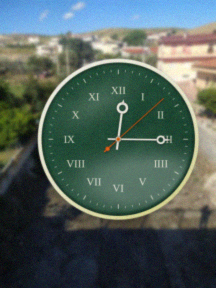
12:15:08
